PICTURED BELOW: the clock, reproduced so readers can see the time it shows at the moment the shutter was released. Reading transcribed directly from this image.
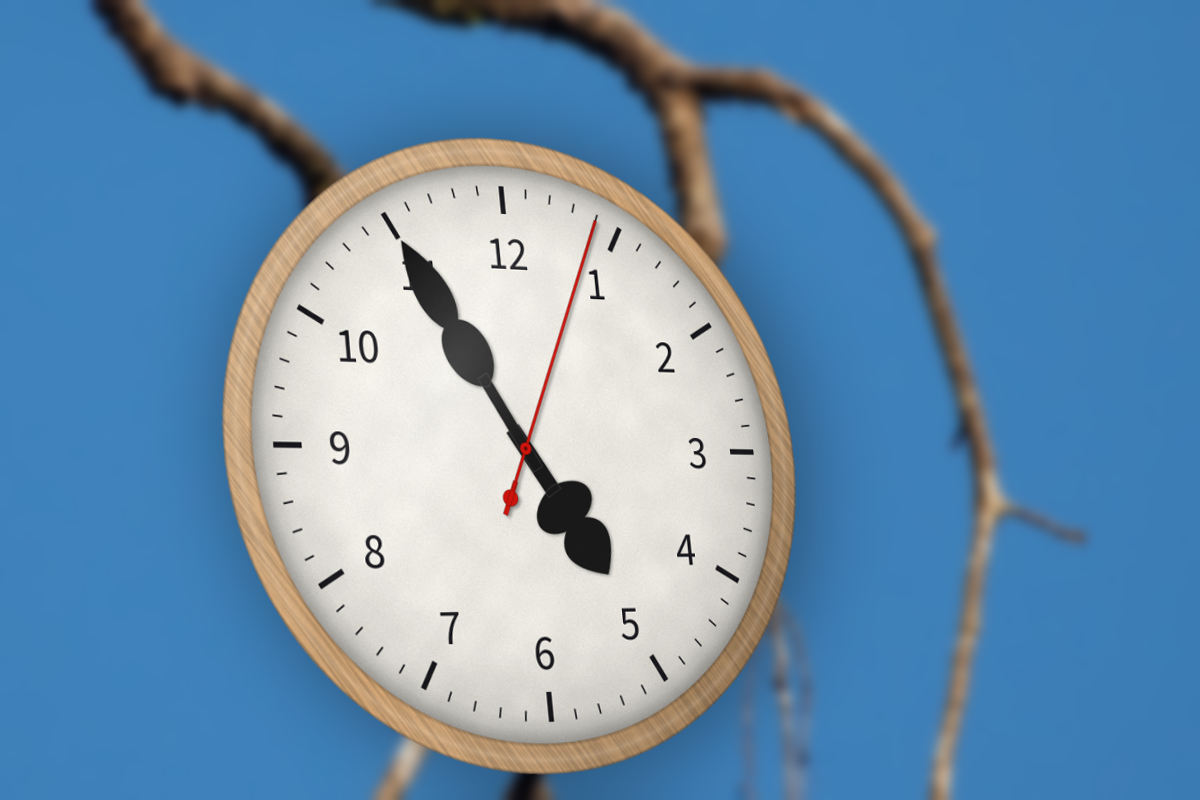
4:55:04
